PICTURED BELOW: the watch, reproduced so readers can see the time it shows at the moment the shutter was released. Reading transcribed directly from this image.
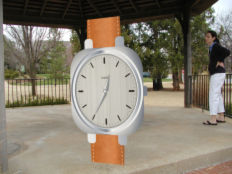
12:35
